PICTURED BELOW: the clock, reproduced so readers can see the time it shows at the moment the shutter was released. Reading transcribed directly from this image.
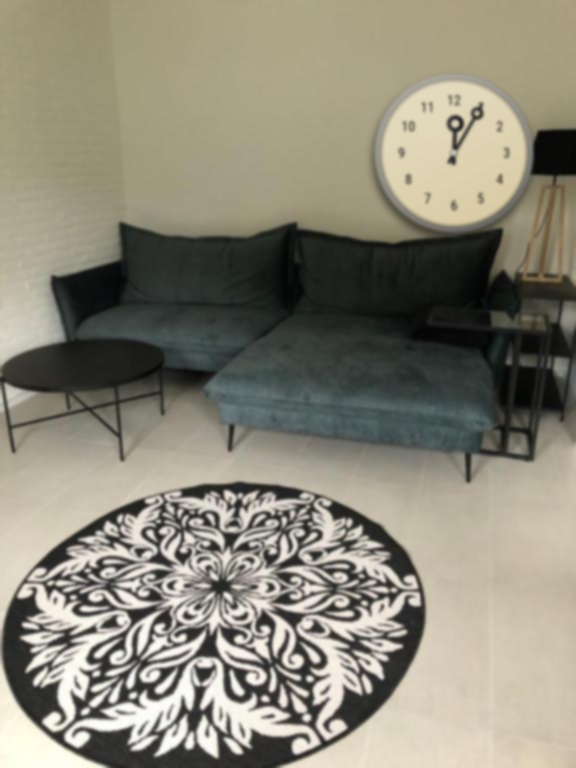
12:05
